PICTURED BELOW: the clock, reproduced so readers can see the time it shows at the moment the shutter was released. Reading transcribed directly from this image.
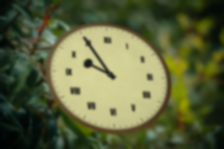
9:55
